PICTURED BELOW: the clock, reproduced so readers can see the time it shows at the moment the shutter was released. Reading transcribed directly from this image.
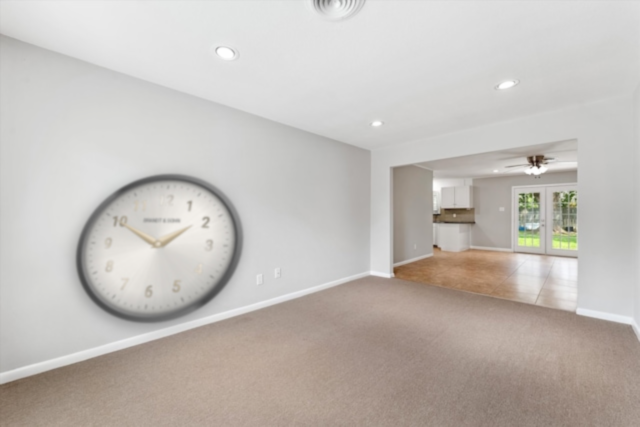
1:50
